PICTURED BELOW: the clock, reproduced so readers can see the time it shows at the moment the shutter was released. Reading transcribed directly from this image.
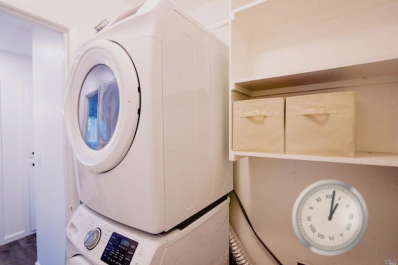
1:02
